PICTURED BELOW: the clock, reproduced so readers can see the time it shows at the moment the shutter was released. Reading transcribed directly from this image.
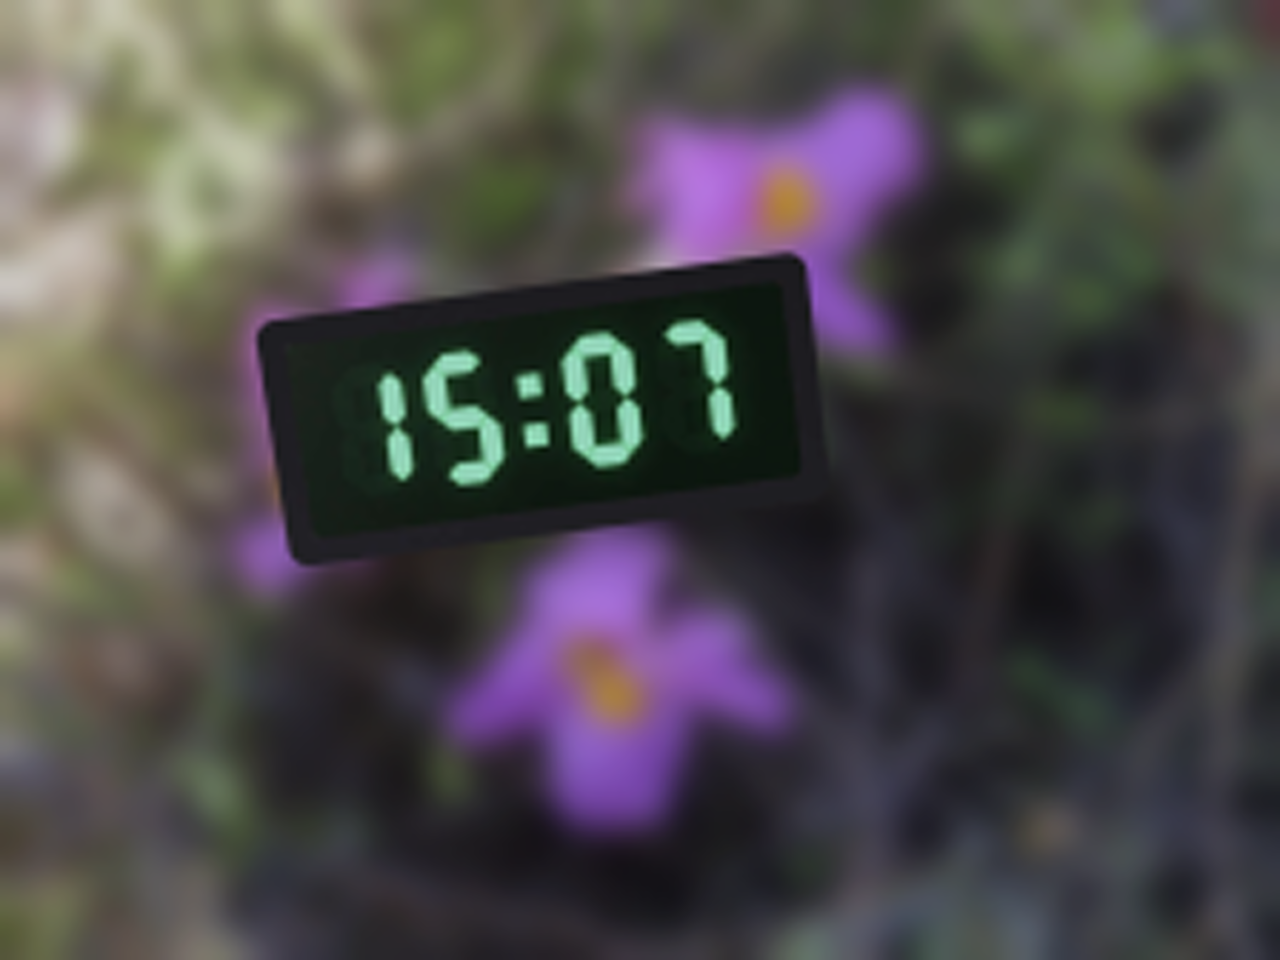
15:07
